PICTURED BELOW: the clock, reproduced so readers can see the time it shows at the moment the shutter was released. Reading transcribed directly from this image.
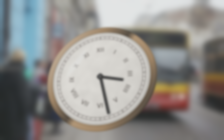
3:28
